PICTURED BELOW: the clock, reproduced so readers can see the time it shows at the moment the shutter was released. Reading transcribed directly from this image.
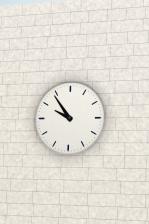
9:54
